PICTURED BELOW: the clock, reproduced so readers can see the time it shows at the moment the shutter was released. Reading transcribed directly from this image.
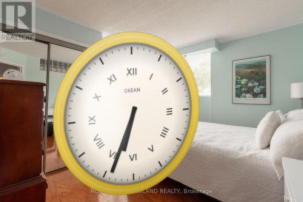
6:34
